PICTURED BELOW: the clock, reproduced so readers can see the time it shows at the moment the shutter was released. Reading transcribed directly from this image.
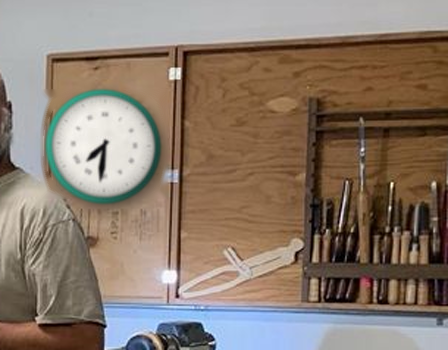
7:31
